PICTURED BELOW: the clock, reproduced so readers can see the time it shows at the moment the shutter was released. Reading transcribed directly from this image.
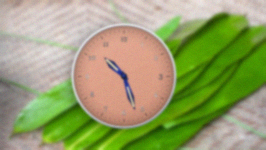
10:27
